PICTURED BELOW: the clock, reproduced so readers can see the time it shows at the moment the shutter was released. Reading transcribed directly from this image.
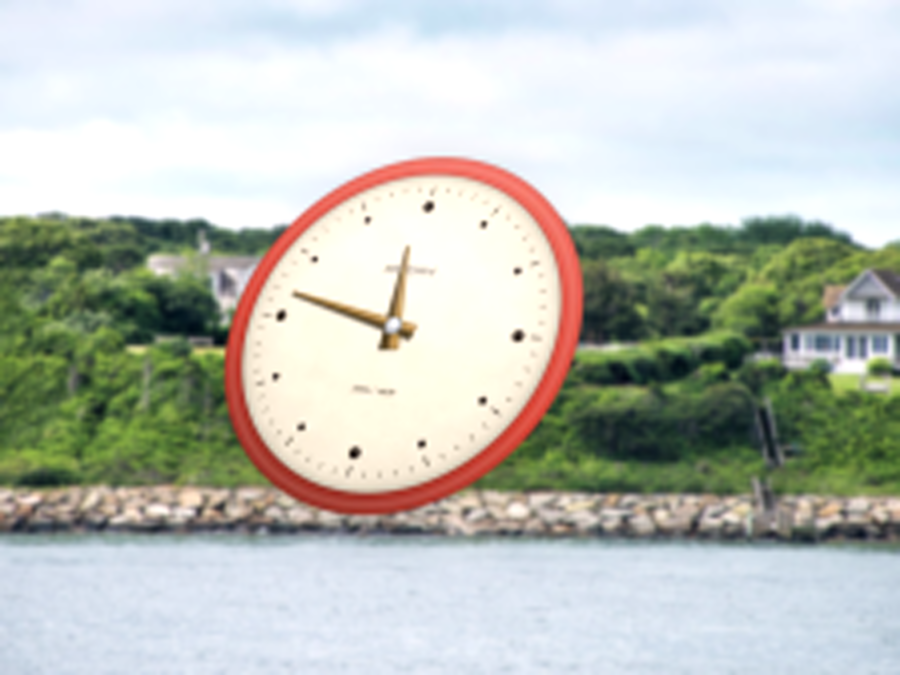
11:47
